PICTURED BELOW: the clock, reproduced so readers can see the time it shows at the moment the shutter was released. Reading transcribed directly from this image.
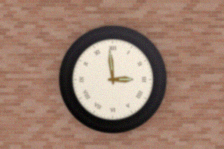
2:59
